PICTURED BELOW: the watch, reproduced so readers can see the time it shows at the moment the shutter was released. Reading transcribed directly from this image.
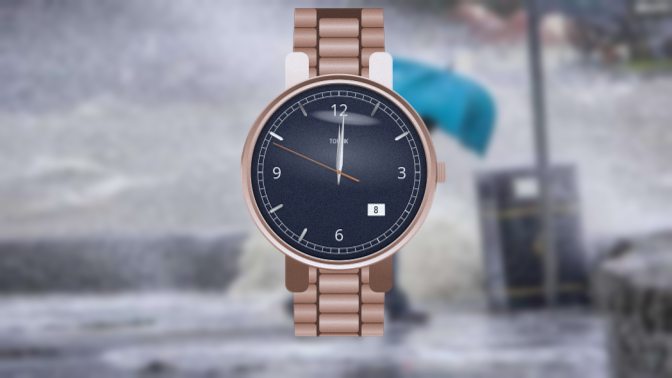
12:00:49
